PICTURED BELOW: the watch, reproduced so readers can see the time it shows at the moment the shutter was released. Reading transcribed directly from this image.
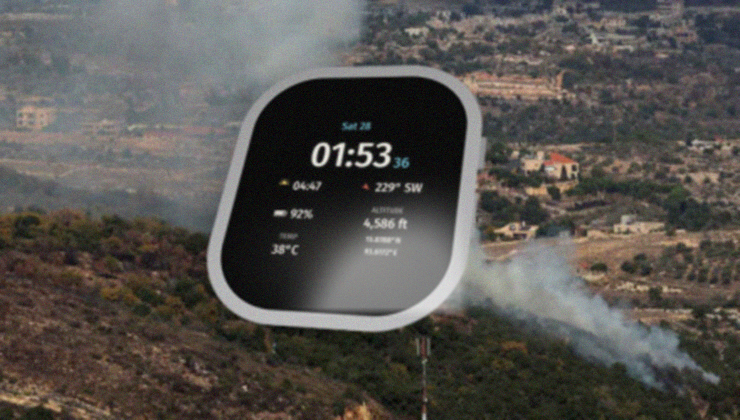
1:53:36
